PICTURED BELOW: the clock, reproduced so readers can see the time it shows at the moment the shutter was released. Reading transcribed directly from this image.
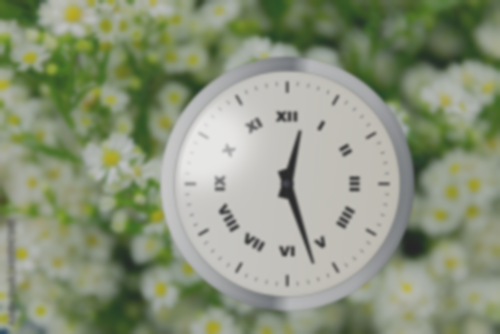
12:27
